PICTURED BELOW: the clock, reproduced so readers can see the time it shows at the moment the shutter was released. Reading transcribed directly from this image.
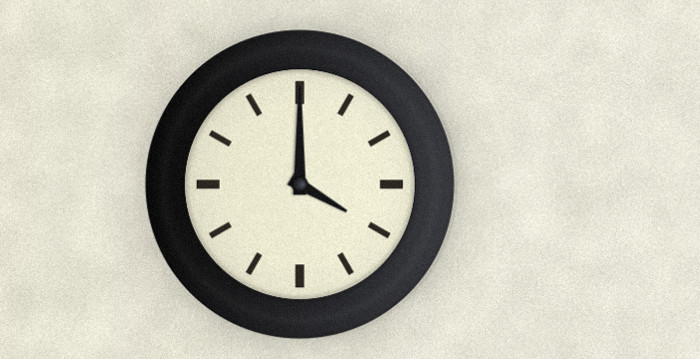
4:00
